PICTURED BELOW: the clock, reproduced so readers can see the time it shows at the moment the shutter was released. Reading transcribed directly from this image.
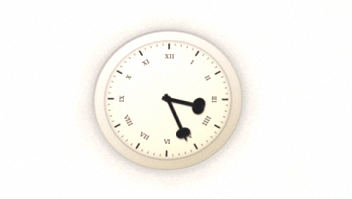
3:26
